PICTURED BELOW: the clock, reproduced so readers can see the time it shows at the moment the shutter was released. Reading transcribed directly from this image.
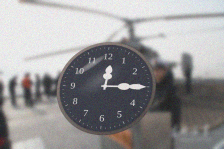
12:15
